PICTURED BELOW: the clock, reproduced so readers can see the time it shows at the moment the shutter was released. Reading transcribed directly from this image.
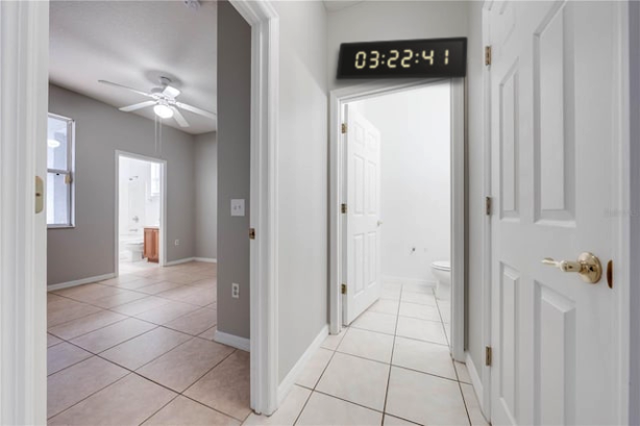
3:22:41
